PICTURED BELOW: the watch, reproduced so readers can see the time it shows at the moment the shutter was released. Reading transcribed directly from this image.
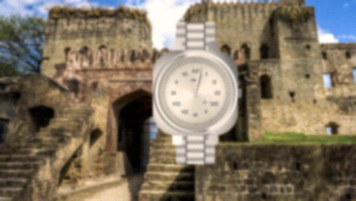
4:02
